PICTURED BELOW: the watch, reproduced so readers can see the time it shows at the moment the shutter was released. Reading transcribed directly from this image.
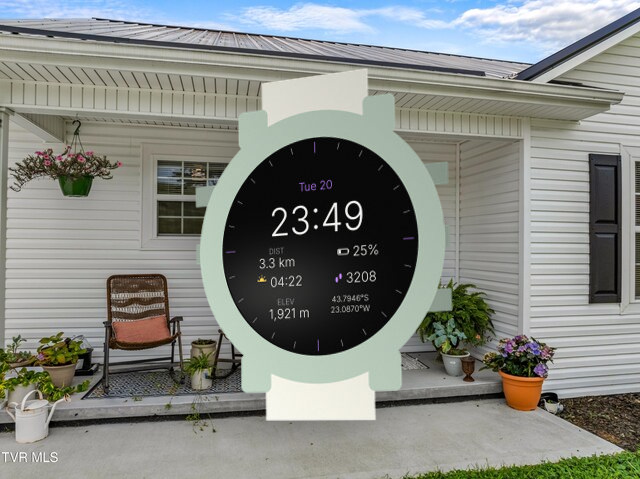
23:49
